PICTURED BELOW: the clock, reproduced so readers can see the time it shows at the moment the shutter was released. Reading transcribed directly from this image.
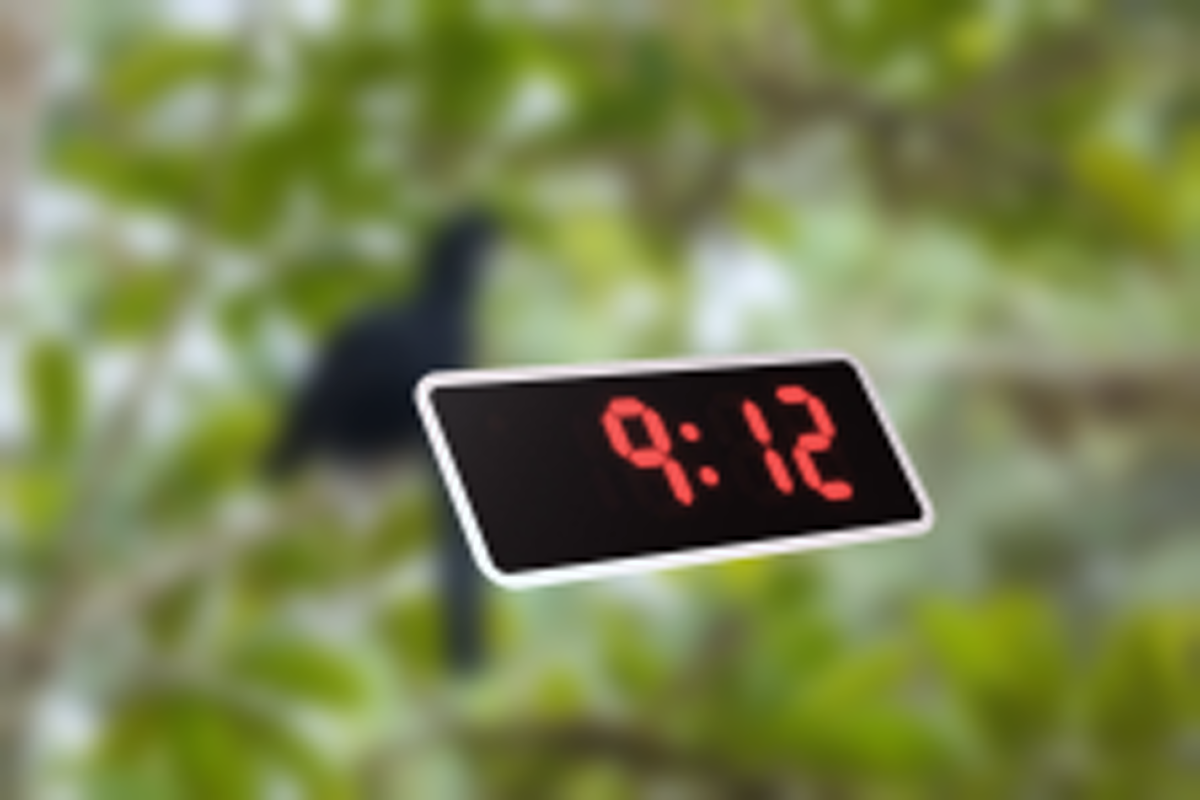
9:12
